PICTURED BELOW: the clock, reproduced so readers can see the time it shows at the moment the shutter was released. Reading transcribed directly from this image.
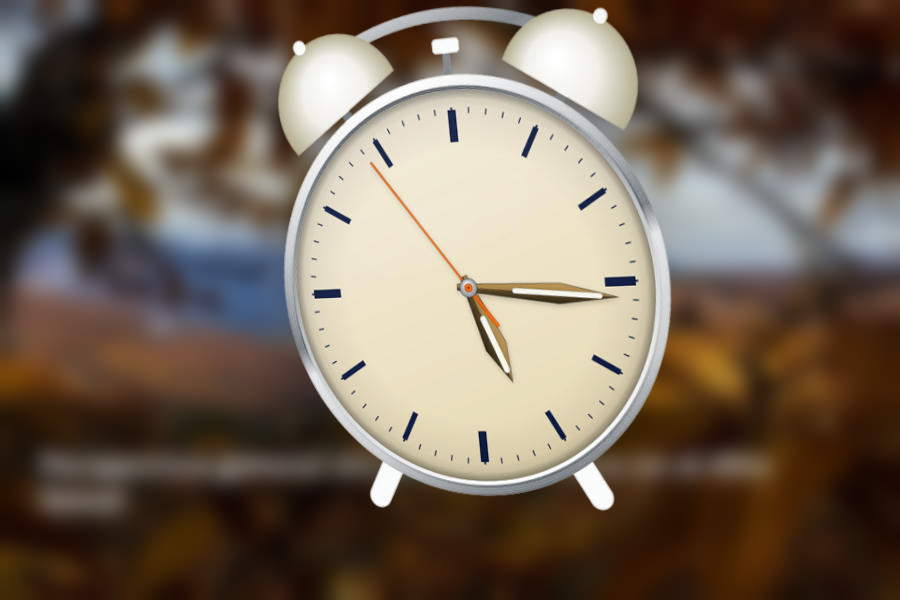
5:15:54
